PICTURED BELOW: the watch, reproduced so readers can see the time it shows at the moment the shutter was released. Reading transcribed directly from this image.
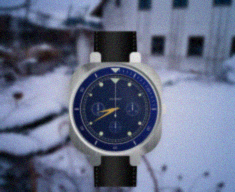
8:40
